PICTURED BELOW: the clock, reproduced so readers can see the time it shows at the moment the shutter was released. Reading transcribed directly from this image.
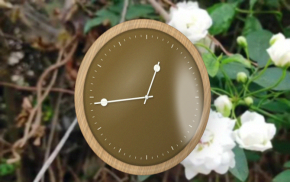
12:44
